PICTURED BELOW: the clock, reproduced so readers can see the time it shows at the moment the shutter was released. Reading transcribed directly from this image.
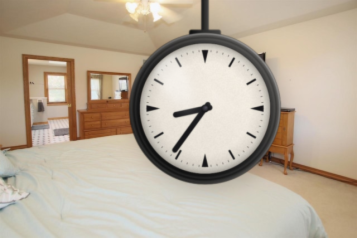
8:36
